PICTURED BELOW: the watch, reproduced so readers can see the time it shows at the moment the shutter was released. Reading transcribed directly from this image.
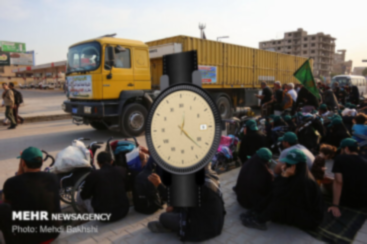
12:22
